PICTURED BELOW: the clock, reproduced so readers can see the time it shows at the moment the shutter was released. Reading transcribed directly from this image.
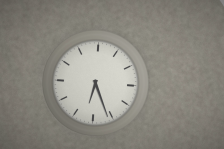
6:26
